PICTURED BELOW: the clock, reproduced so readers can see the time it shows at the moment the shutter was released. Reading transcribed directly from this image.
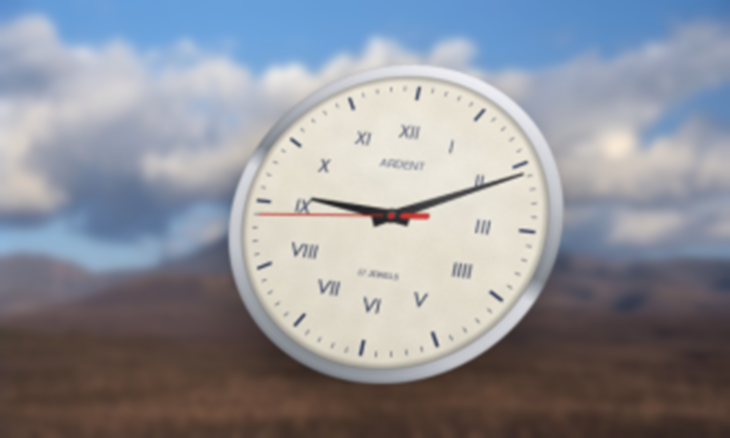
9:10:44
